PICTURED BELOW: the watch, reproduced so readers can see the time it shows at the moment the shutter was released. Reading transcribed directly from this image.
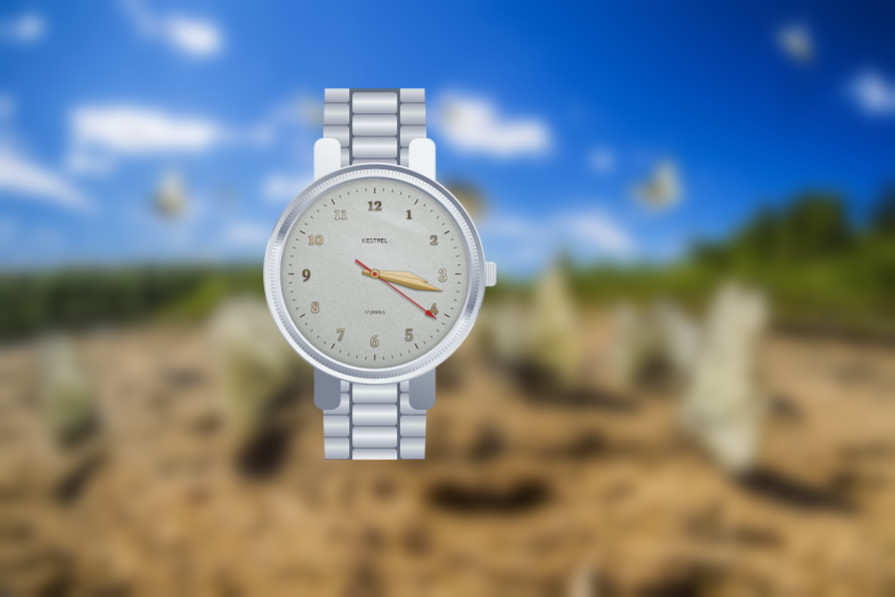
3:17:21
